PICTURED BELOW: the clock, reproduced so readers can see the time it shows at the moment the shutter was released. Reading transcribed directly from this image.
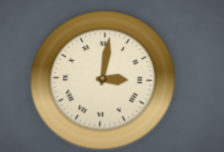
3:01
